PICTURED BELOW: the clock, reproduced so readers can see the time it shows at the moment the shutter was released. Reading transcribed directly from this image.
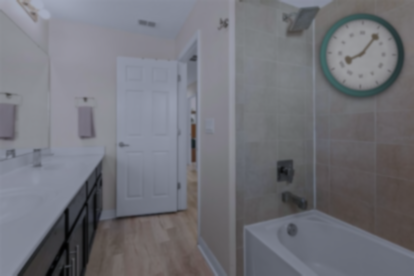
8:06
